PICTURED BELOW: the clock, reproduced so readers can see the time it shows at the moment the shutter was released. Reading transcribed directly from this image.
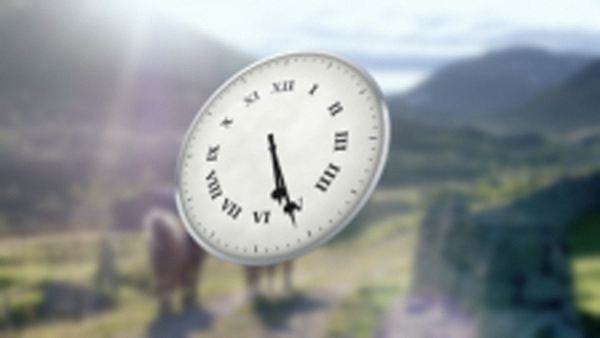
5:26
